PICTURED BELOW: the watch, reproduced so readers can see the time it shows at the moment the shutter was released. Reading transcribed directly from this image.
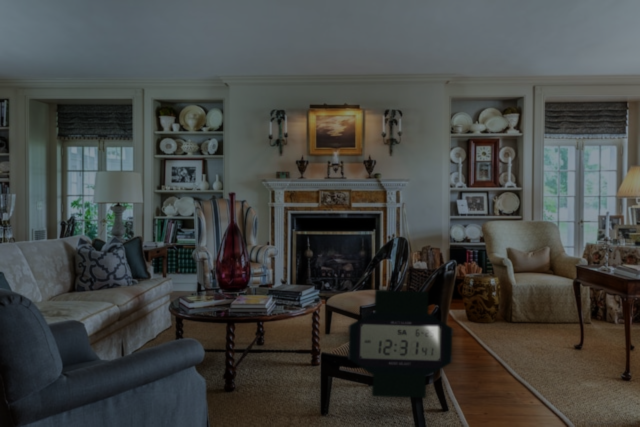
12:31
